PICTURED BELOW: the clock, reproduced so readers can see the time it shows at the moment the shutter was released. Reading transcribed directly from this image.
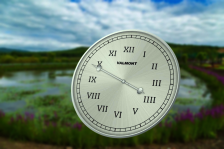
3:49
